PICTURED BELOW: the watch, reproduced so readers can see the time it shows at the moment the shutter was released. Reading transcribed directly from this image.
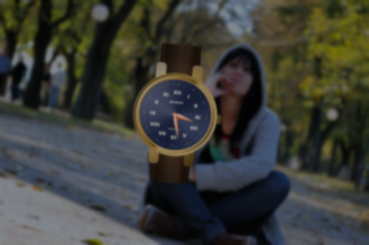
3:28
